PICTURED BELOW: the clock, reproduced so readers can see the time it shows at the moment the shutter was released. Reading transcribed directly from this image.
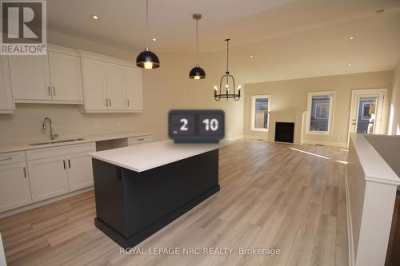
2:10
